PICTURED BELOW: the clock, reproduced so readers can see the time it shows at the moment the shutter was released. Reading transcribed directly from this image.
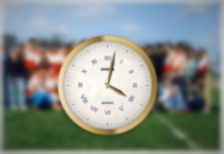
4:02
